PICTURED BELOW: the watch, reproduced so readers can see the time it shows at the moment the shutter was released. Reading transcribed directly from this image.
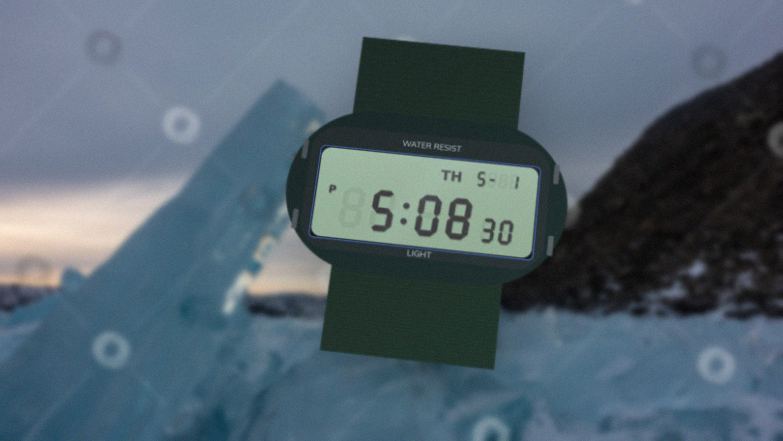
5:08:30
